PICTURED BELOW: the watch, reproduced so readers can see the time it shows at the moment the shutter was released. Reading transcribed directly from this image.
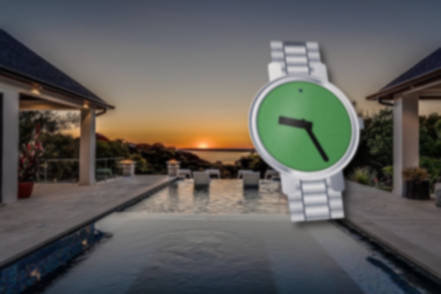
9:26
